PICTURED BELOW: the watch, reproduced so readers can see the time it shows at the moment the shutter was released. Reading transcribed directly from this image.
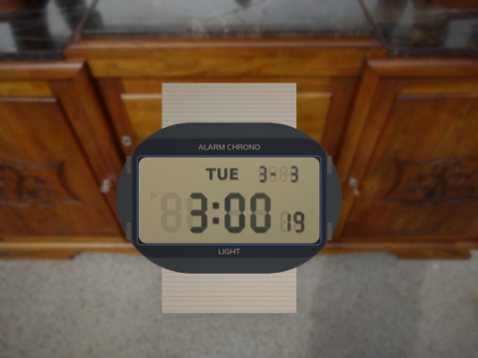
3:00:19
